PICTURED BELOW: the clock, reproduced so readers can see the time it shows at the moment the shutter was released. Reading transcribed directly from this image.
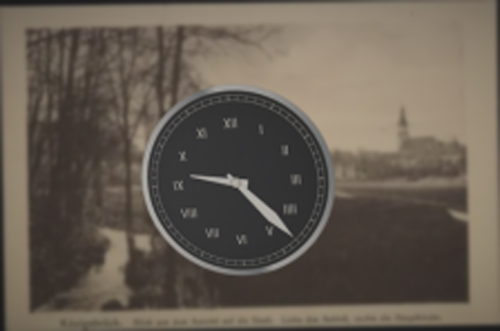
9:23
